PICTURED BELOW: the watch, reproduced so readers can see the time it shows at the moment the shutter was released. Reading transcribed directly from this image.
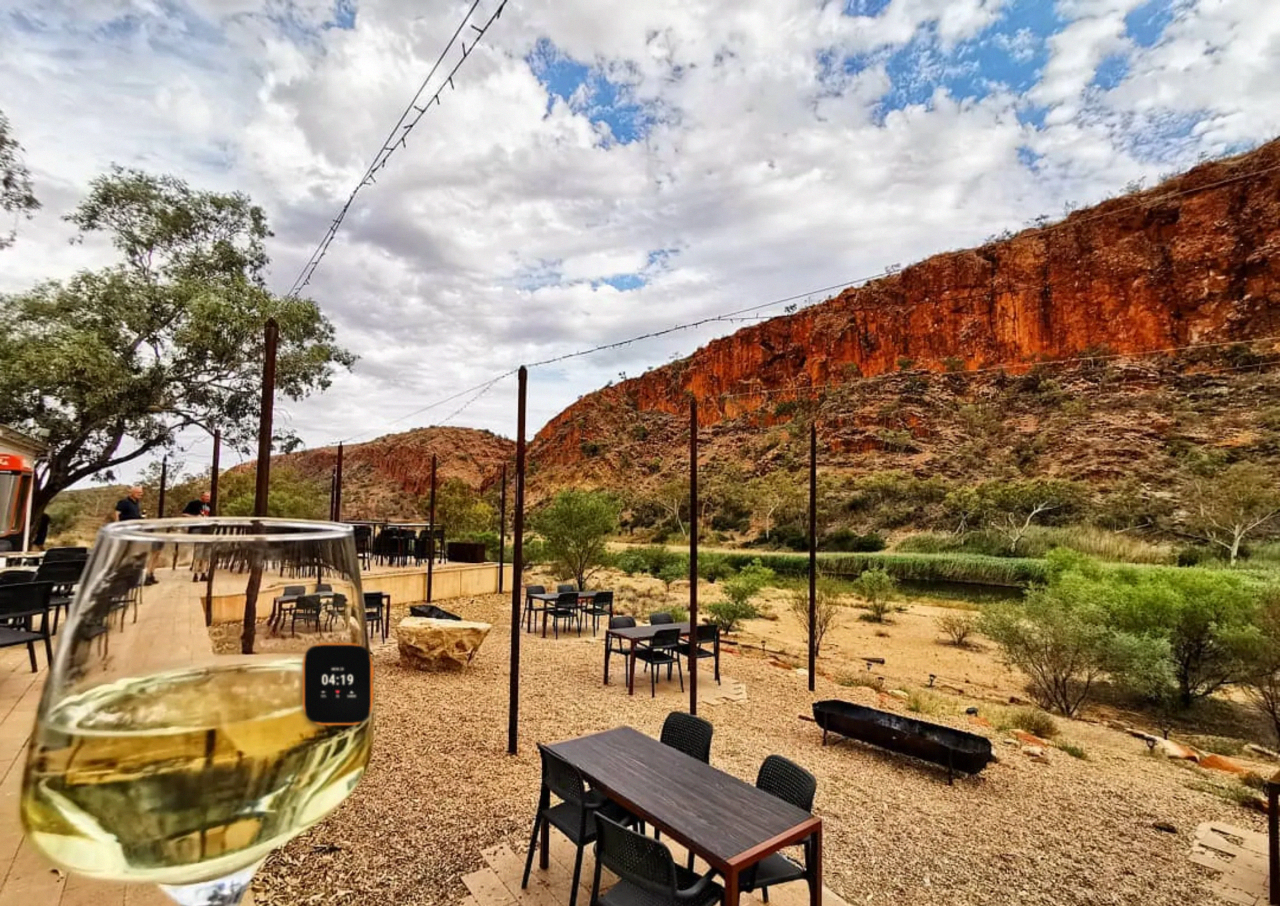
4:19
